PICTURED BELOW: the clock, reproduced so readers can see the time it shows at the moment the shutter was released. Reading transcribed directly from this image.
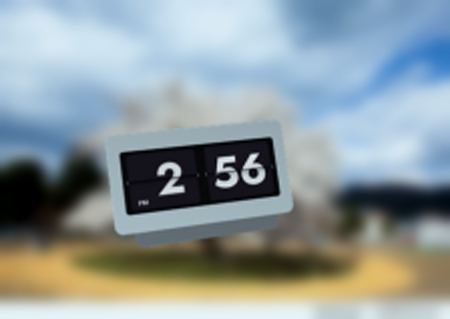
2:56
